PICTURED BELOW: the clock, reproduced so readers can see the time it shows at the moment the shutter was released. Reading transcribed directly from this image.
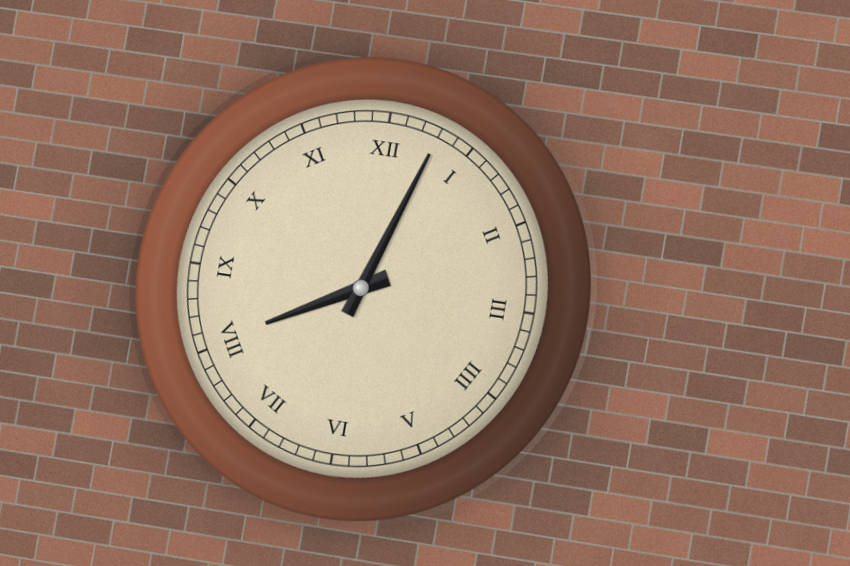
8:03
